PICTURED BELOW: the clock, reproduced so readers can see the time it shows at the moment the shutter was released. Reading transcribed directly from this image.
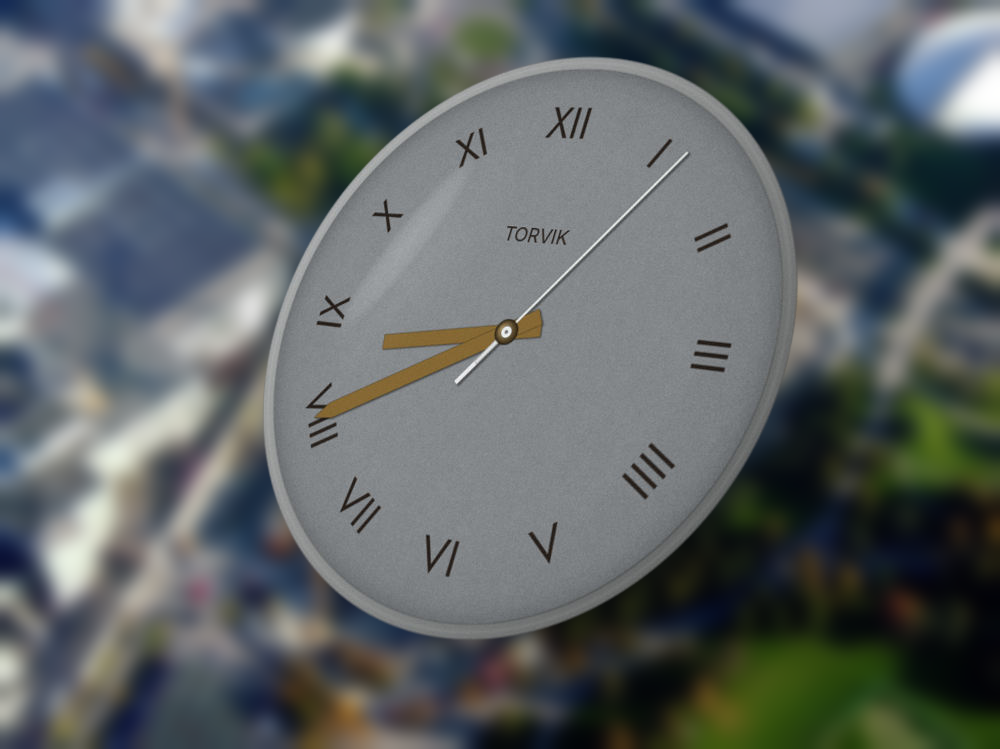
8:40:06
